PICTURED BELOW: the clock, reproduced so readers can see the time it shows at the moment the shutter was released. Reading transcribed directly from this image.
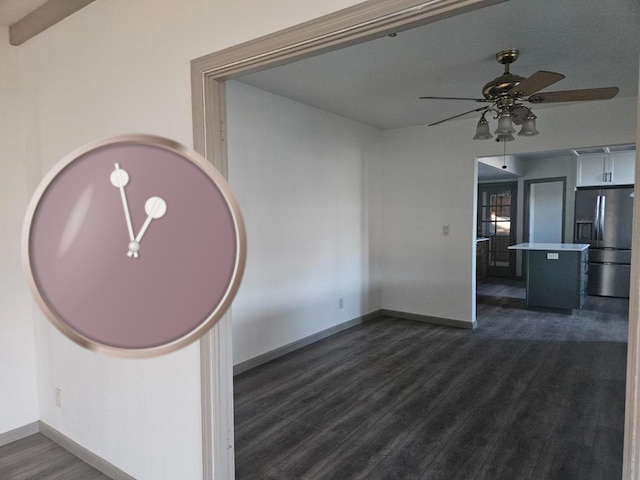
12:58
